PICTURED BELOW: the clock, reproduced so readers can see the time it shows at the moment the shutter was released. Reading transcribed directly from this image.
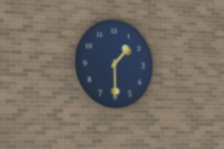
1:30
